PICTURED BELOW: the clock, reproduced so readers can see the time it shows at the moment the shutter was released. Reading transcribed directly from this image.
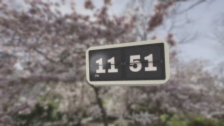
11:51
